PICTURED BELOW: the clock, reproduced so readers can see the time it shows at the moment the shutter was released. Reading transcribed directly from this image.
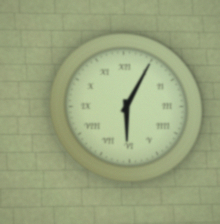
6:05
